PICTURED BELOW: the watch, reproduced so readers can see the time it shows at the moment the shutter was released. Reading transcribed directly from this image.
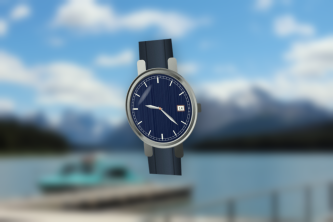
9:22
